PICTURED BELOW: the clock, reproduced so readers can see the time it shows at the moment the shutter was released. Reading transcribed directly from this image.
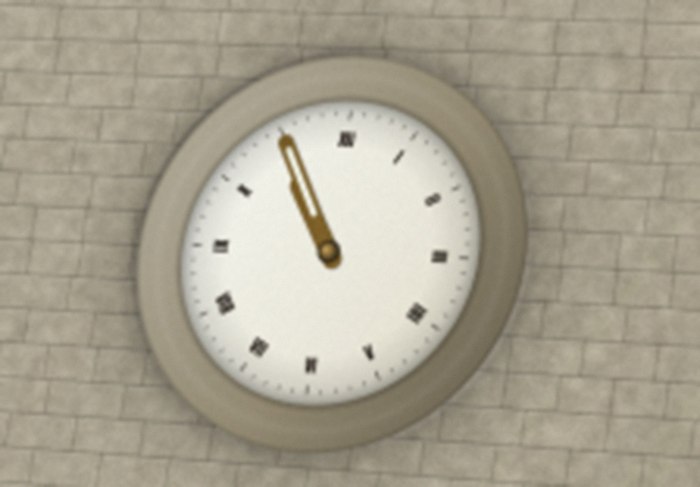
10:55
